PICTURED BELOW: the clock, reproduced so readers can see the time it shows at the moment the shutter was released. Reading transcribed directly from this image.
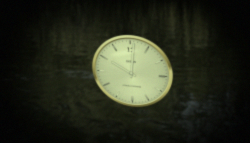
10:01
